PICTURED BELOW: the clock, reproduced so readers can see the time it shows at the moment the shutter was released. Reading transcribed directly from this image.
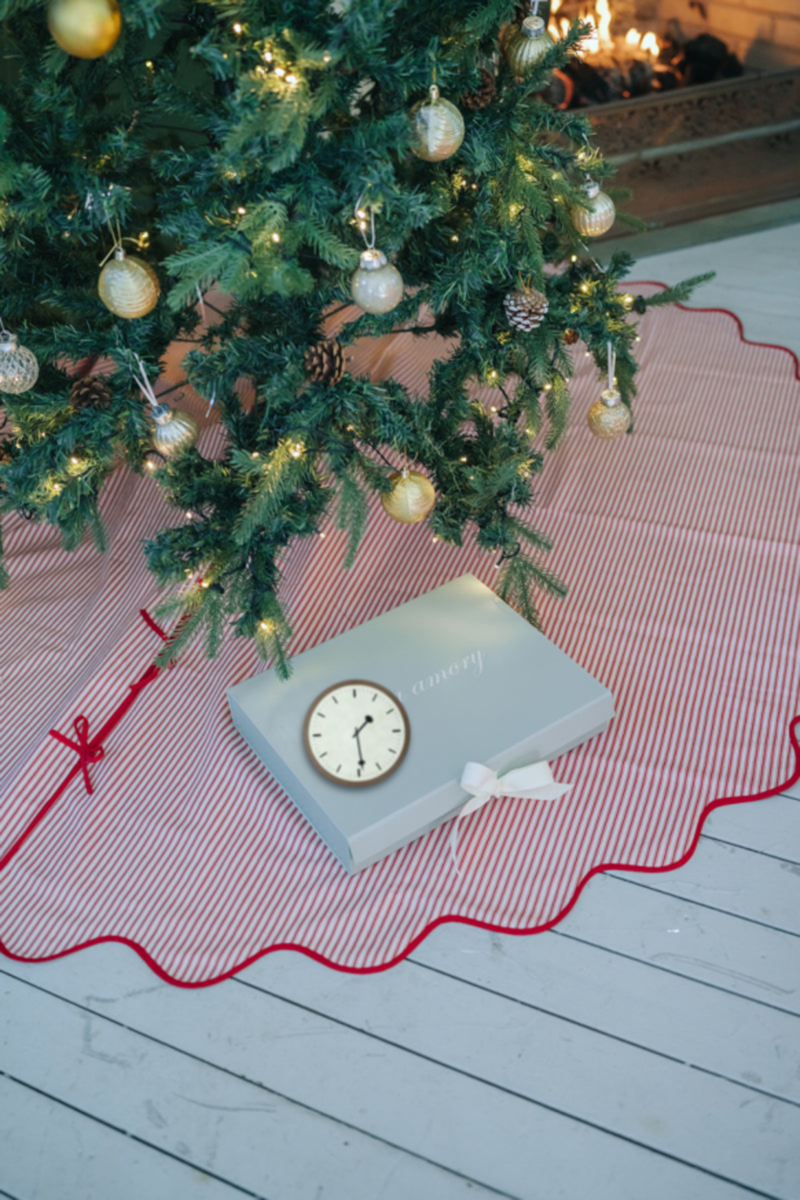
1:29
